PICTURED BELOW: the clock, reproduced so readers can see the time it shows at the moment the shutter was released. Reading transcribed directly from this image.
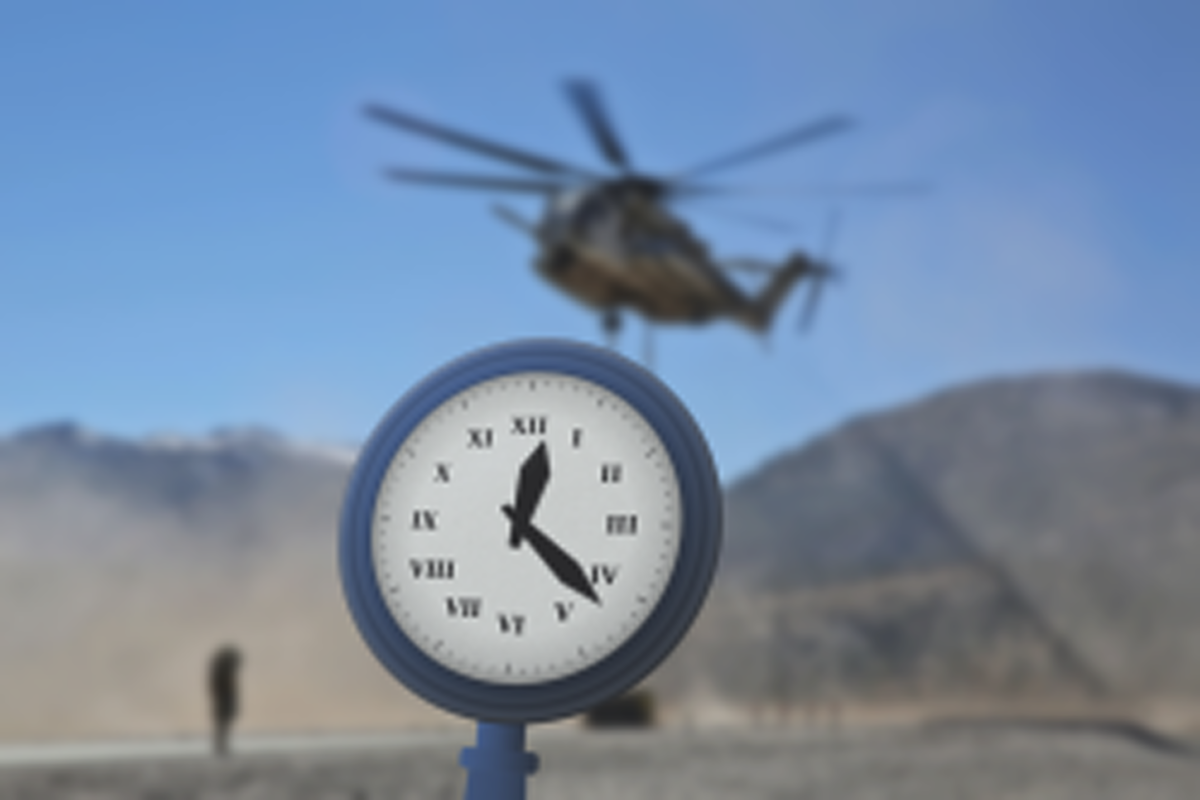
12:22
